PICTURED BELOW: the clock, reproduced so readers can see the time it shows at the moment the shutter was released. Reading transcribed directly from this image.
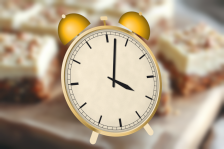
4:02
